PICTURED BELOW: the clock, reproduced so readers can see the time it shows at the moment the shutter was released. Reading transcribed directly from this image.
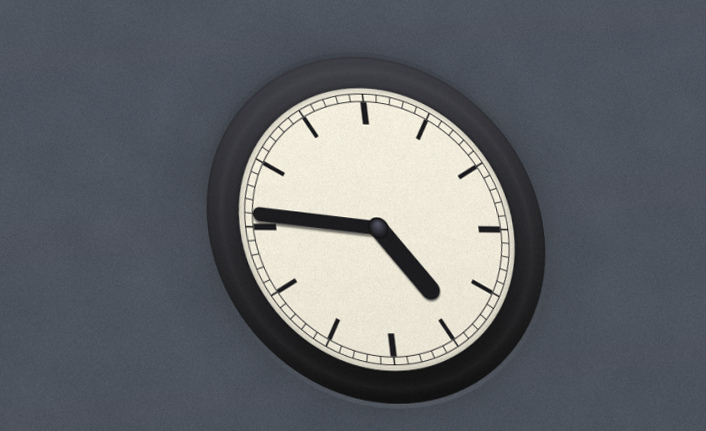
4:46
